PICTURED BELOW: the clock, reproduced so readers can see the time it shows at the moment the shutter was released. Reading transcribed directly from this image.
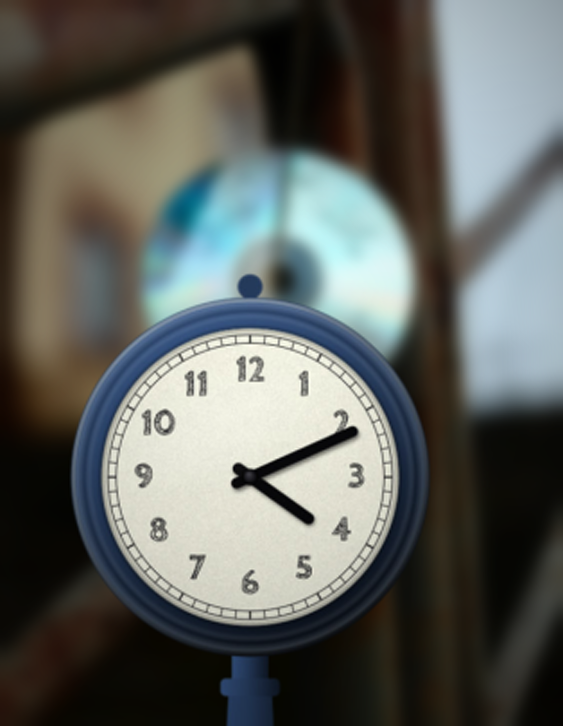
4:11
